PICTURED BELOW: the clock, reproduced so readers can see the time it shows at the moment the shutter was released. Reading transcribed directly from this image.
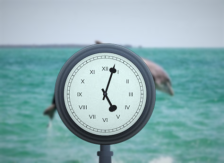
5:03
